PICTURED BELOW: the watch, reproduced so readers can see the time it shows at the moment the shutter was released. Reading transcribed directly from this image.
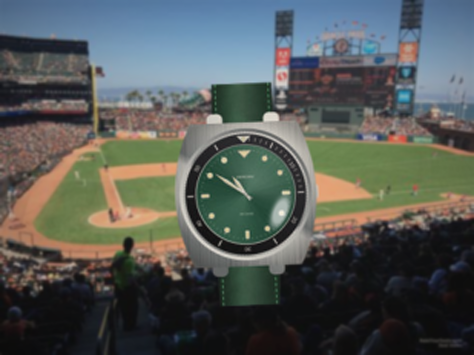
10:51
